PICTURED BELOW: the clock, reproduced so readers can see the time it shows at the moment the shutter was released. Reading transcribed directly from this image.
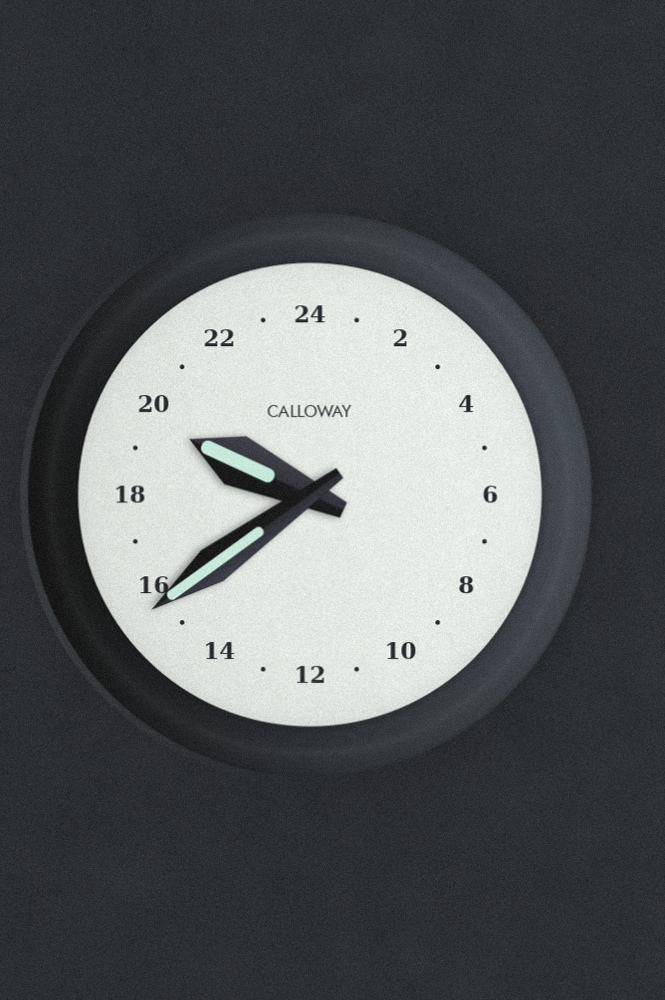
19:39
